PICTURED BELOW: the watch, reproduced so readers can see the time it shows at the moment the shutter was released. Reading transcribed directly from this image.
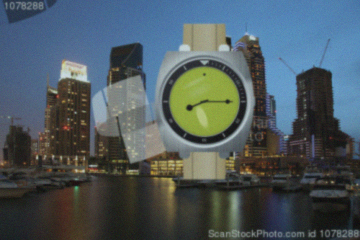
8:15
